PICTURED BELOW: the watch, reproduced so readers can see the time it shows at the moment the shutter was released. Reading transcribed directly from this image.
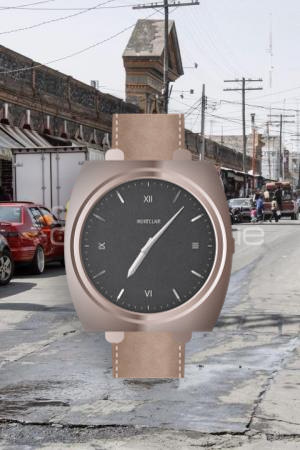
7:07
